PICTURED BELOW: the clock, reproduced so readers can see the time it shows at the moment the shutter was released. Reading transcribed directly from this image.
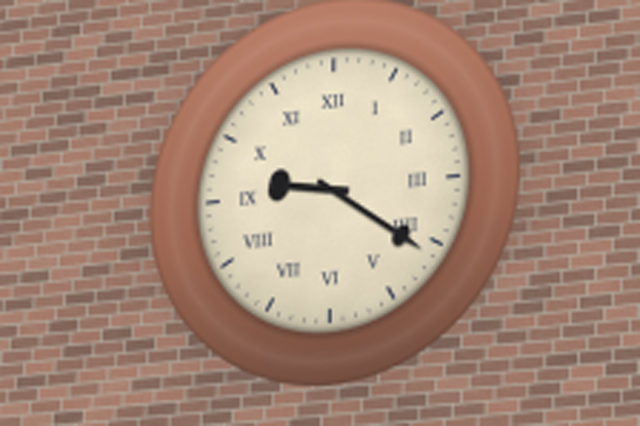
9:21
